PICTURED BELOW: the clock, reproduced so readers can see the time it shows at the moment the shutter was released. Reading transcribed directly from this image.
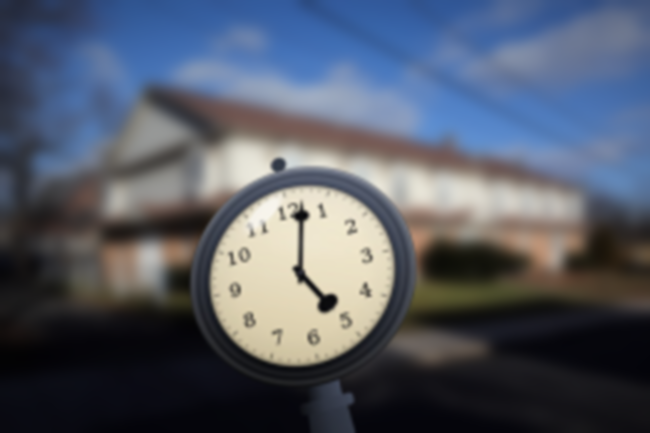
5:02
